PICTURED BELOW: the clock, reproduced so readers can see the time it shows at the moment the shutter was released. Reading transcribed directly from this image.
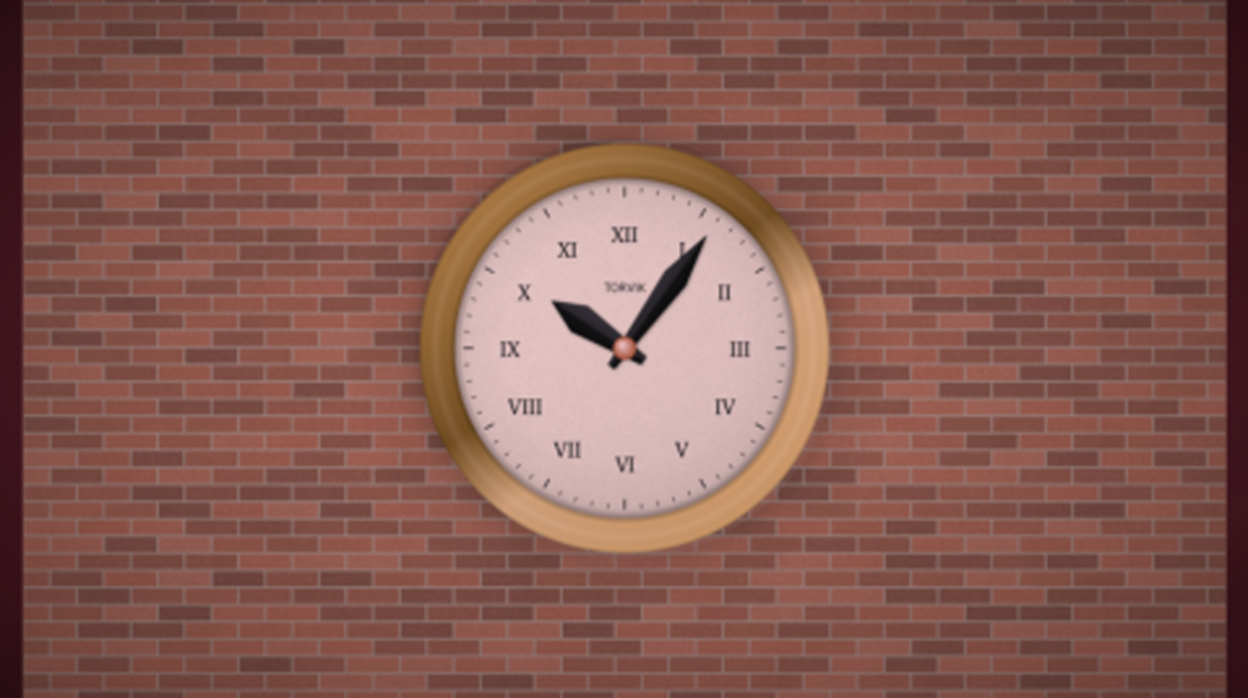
10:06
